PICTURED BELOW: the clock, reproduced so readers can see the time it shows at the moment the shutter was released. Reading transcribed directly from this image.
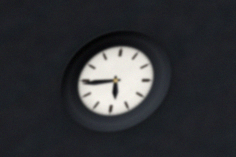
5:44
